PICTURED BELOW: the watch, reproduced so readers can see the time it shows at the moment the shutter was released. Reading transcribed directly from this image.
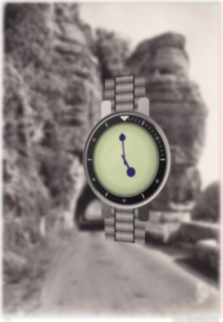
4:59
